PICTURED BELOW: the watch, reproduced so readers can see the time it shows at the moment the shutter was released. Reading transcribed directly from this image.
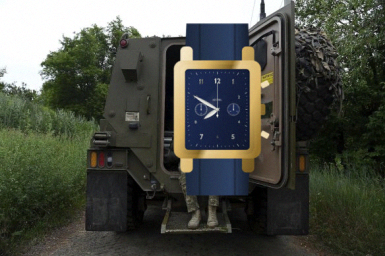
7:50
